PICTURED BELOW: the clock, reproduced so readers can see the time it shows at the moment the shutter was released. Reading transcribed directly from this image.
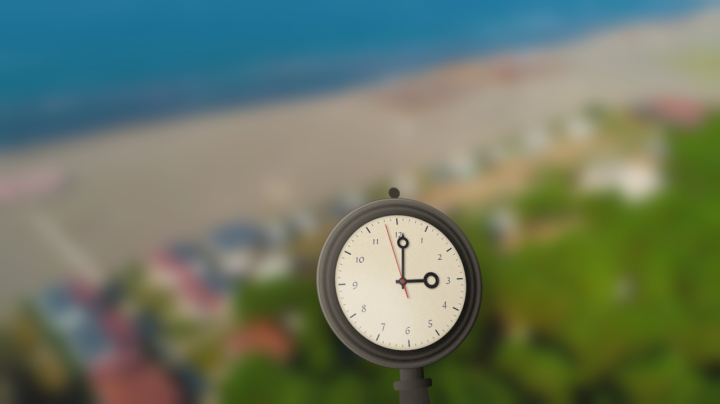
3:00:58
